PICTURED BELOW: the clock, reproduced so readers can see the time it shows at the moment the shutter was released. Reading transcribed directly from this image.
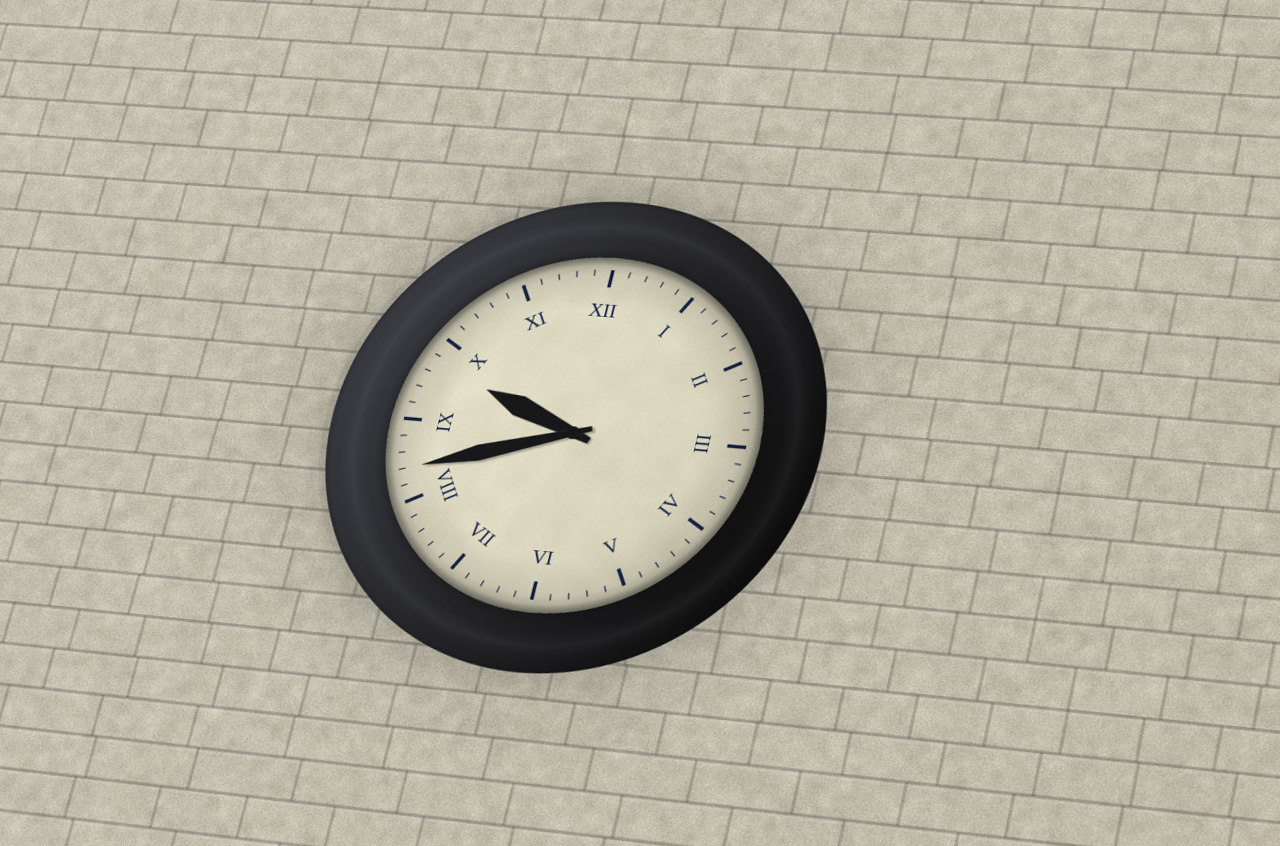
9:42
